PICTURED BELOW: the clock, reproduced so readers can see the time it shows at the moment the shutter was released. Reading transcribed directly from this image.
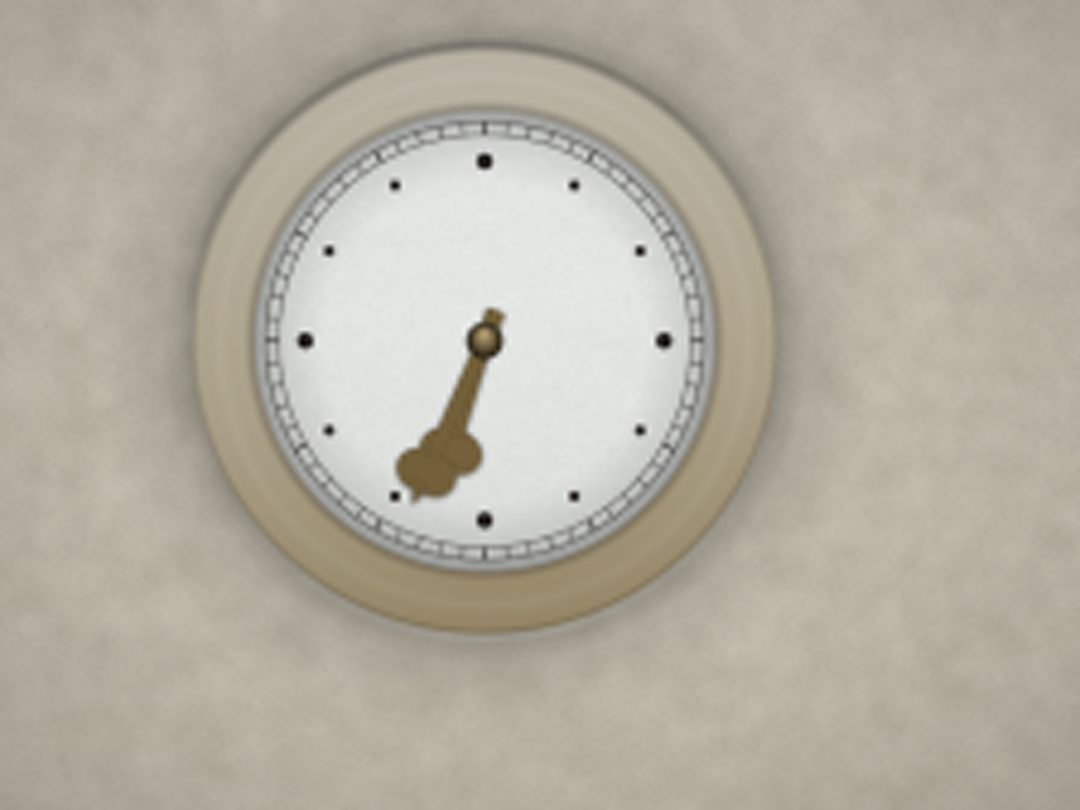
6:34
